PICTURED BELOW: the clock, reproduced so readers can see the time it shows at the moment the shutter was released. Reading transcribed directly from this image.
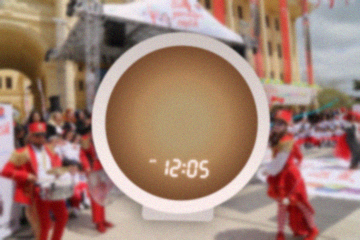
12:05
